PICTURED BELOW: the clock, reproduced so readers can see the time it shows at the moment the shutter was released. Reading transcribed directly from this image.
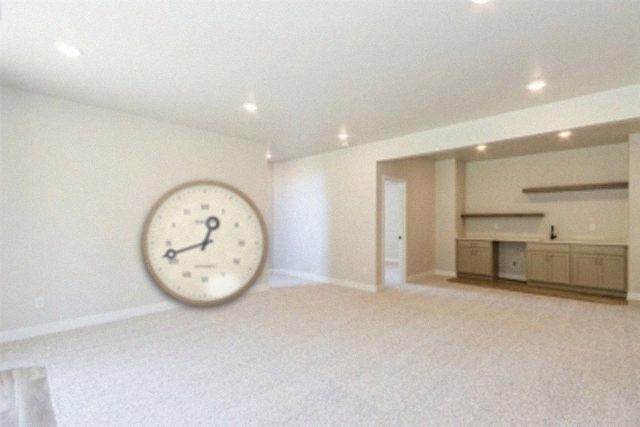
12:42
